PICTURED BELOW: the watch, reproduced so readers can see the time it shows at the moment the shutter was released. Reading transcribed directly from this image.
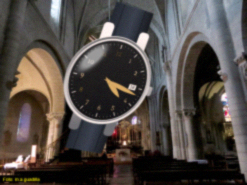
4:17
